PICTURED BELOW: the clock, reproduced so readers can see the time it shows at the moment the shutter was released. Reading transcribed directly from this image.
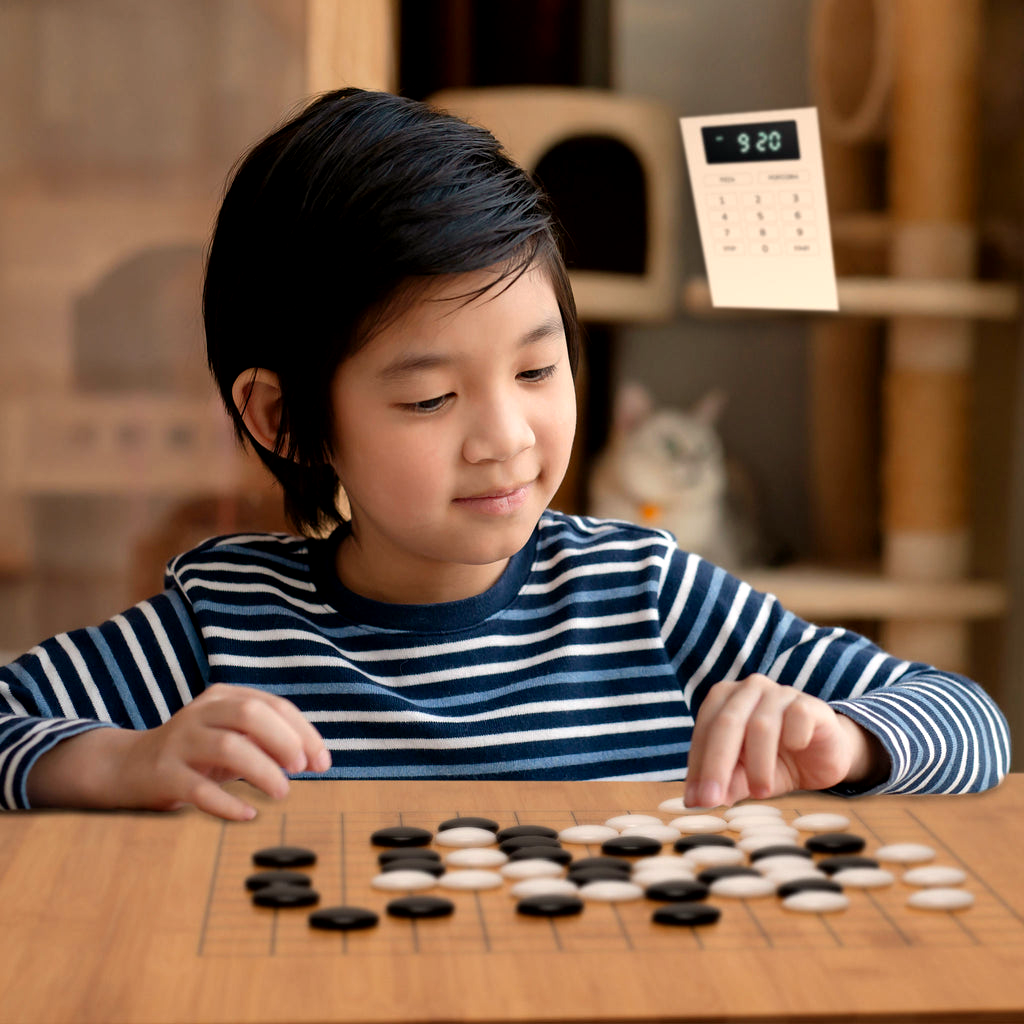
9:20
